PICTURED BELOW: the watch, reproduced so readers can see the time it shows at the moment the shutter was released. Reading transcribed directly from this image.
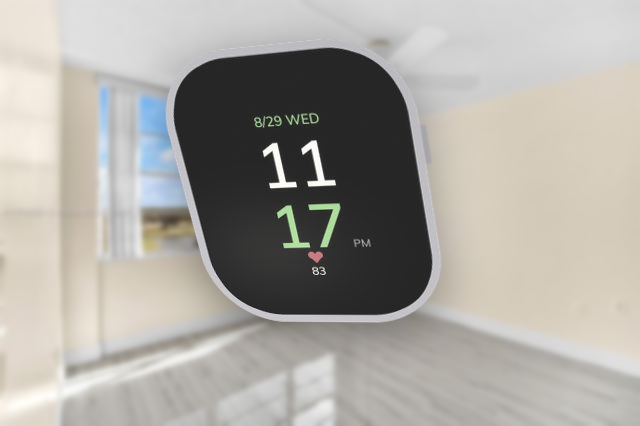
11:17
